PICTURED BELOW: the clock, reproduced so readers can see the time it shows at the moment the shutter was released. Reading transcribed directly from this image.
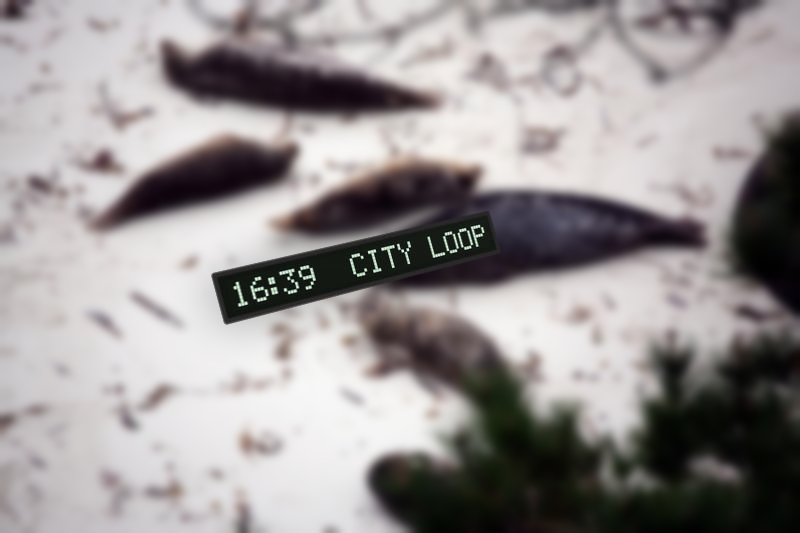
16:39
